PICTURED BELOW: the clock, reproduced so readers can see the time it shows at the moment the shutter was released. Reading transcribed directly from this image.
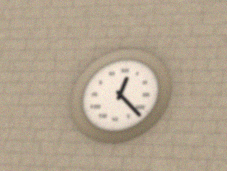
12:22
